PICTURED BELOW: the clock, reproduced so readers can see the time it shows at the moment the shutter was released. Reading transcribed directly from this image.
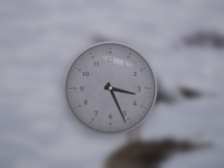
3:26
